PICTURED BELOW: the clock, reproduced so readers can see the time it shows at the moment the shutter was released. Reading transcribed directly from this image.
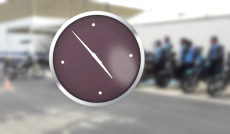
4:54
